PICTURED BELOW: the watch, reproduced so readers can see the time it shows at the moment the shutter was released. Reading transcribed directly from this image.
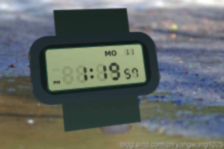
1:19:57
